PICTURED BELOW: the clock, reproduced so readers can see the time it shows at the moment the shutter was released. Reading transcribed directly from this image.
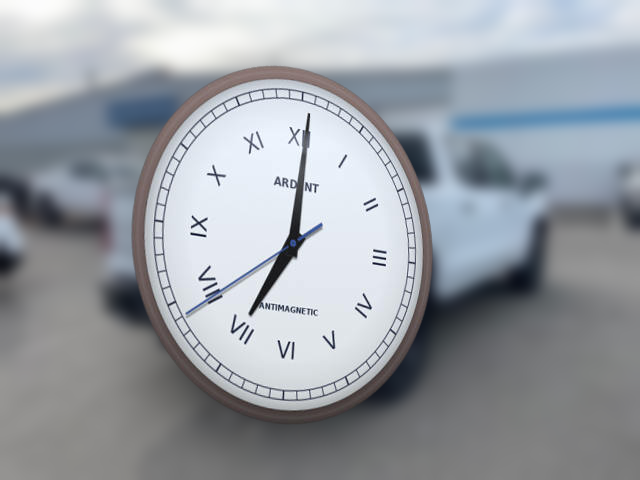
7:00:39
